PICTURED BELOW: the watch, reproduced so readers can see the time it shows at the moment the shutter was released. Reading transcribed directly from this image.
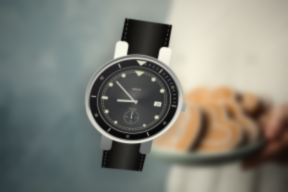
8:52
